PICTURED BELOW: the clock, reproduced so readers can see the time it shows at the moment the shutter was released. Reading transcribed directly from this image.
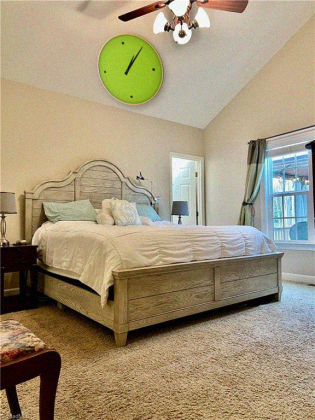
1:07
